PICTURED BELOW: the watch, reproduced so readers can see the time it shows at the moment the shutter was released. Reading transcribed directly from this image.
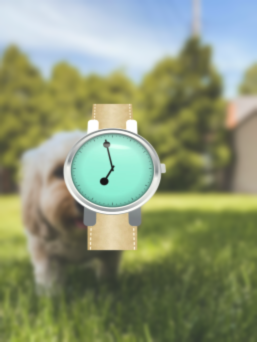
6:58
